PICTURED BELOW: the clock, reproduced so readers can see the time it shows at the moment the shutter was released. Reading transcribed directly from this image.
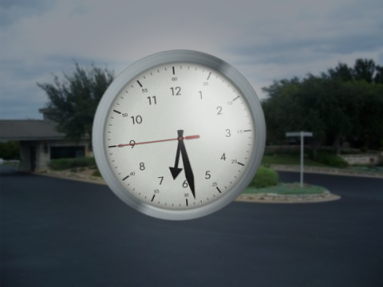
6:28:45
